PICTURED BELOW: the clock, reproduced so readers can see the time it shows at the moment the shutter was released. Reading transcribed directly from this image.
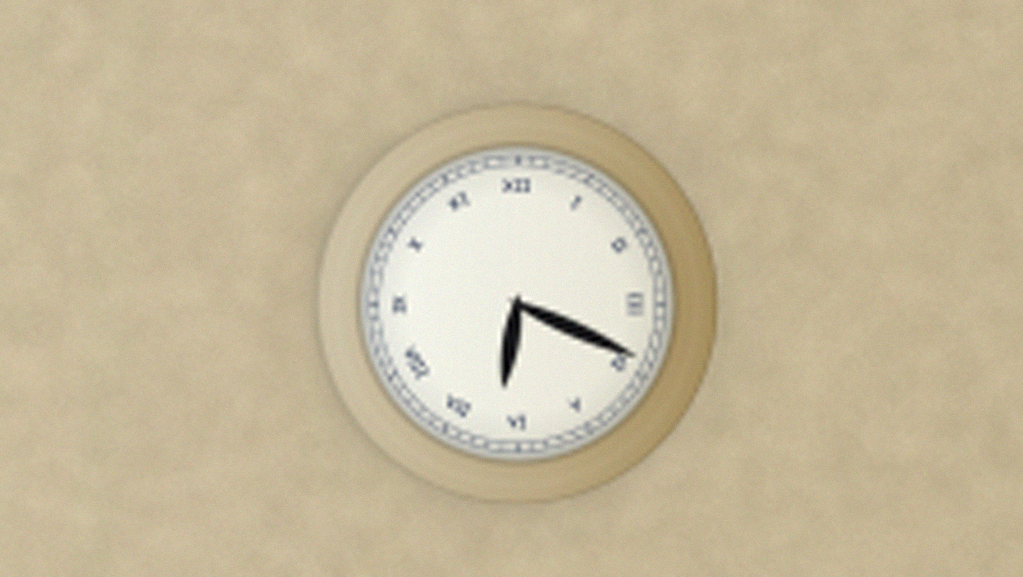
6:19
